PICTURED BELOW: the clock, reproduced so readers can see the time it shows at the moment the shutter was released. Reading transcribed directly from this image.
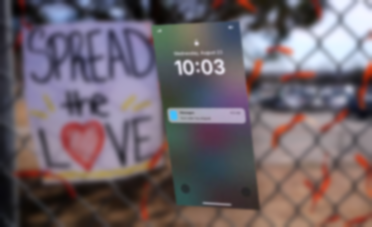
10:03
